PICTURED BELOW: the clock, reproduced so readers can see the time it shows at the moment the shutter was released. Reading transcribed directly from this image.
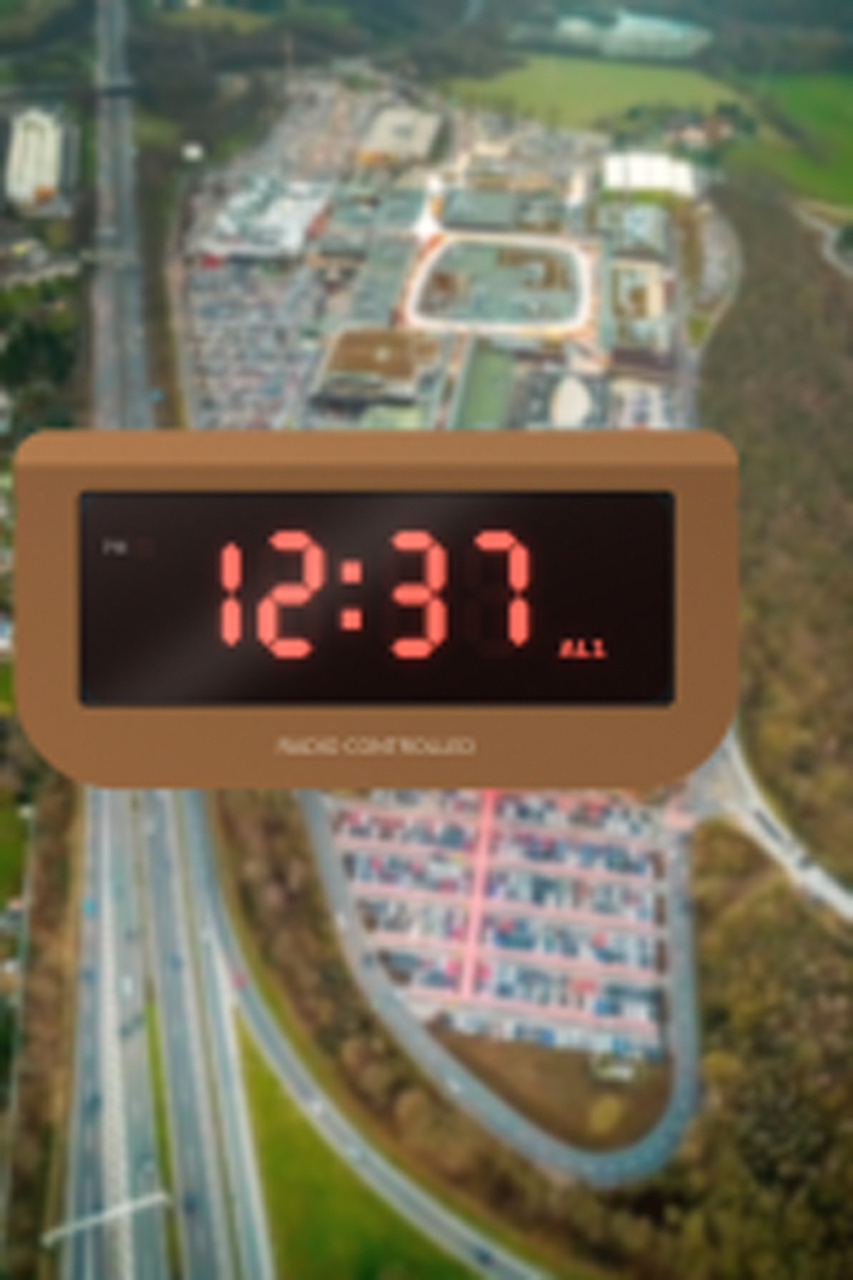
12:37
